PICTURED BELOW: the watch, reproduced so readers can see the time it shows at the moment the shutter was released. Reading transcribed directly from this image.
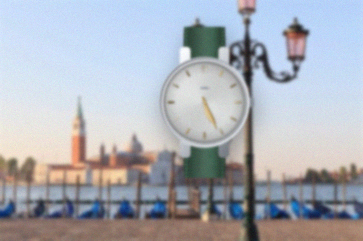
5:26
